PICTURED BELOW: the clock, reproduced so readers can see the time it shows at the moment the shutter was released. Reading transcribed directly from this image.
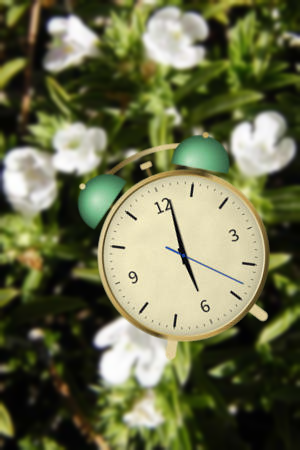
6:01:23
